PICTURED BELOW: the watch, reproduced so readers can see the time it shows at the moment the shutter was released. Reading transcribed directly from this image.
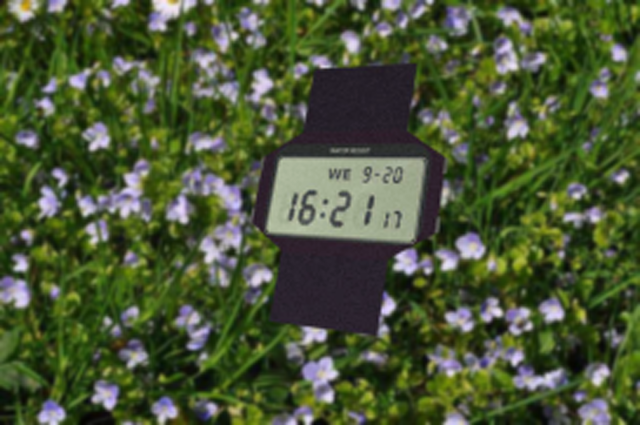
16:21:17
